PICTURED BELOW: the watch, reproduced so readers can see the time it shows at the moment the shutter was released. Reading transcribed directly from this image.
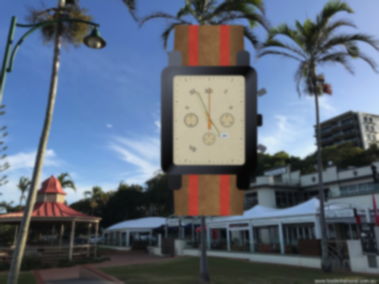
4:56
